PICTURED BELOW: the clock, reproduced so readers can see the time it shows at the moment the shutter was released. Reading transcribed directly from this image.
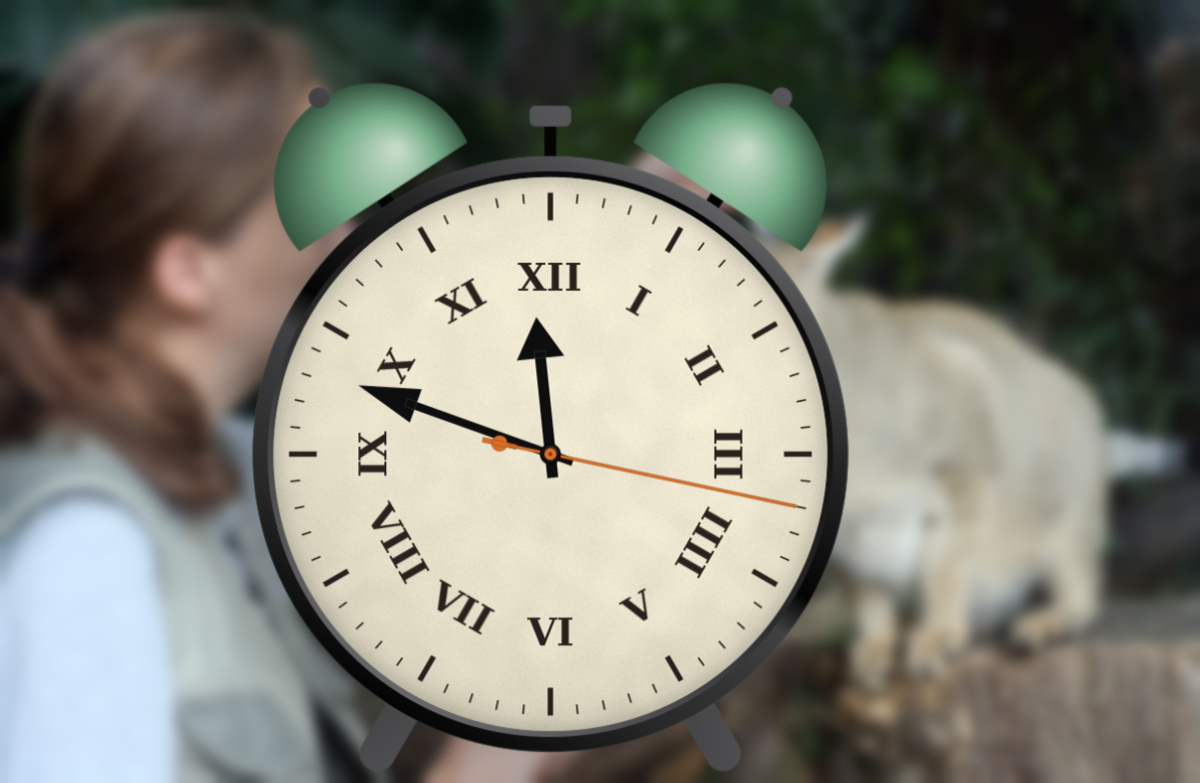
11:48:17
